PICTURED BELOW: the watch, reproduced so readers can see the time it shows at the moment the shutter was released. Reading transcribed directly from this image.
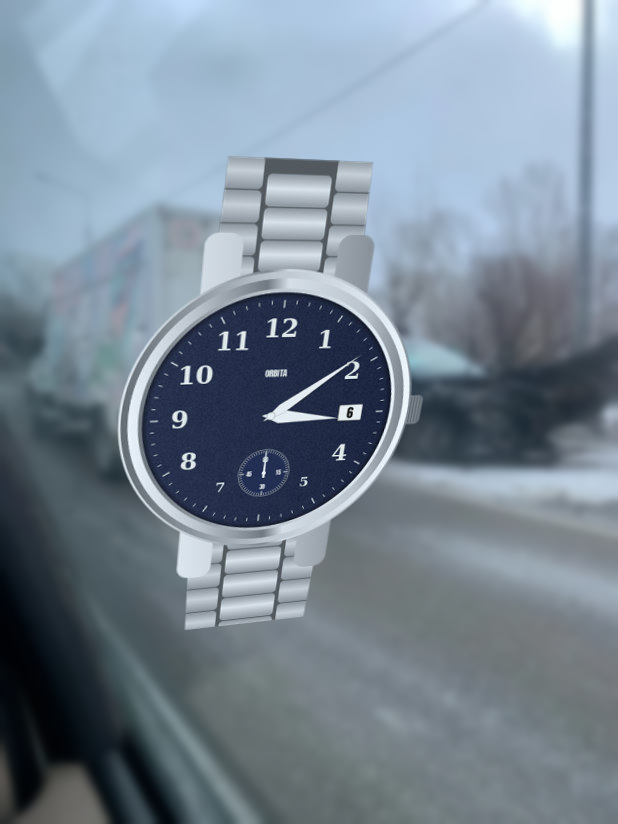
3:09
